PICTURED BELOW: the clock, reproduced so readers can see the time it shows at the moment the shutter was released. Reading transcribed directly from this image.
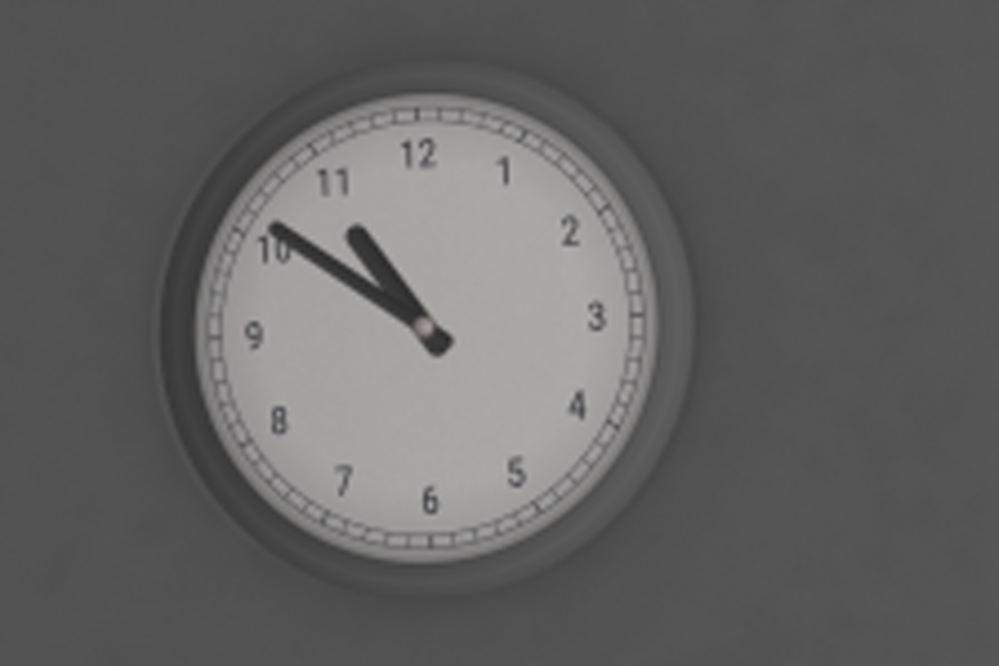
10:51
